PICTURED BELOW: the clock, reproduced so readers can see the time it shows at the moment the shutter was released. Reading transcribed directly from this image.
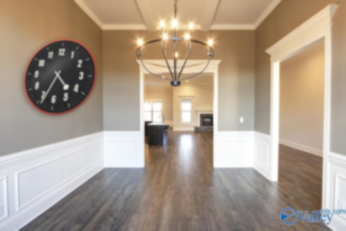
4:34
